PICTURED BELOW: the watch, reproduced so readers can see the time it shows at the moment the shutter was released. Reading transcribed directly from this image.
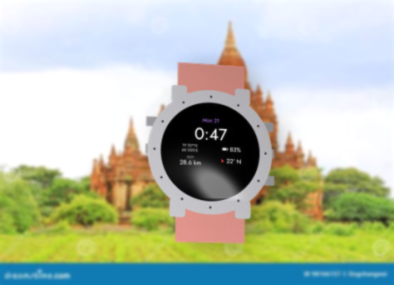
0:47
